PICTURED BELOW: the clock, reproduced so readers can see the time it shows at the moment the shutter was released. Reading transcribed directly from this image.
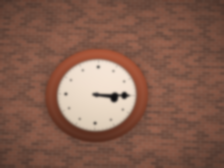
3:15
